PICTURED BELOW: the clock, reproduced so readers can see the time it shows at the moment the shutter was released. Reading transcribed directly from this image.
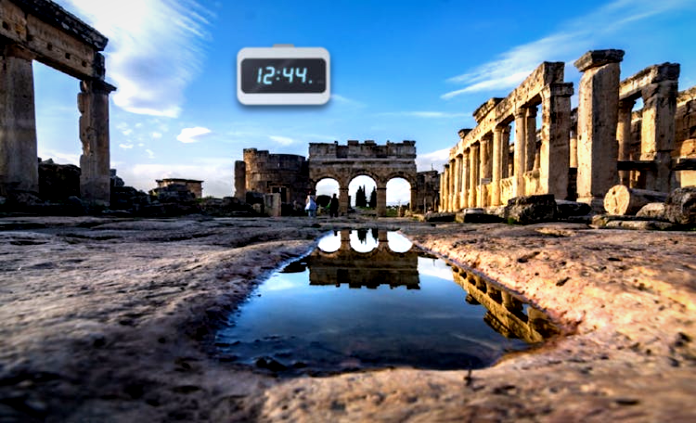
12:44
